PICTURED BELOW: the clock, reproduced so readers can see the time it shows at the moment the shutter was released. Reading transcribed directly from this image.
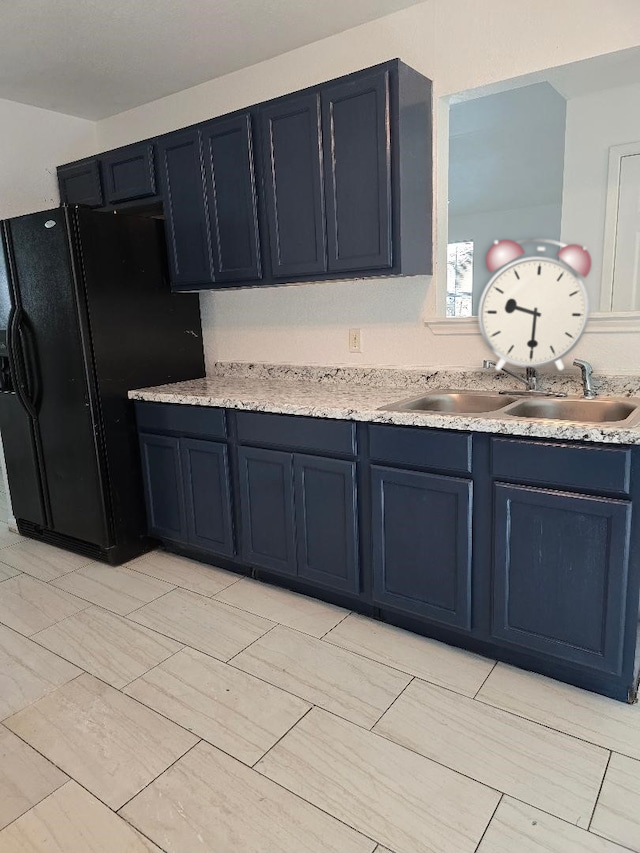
9:30
